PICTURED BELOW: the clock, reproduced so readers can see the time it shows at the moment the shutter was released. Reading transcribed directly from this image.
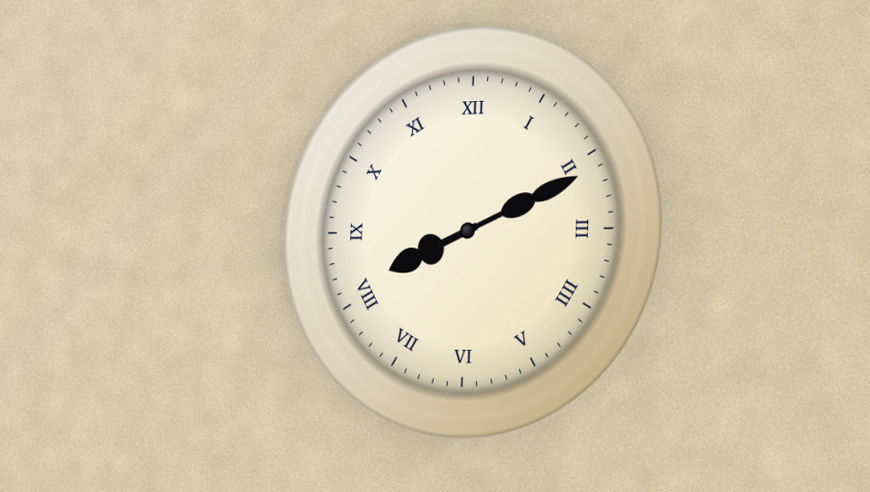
8:11
